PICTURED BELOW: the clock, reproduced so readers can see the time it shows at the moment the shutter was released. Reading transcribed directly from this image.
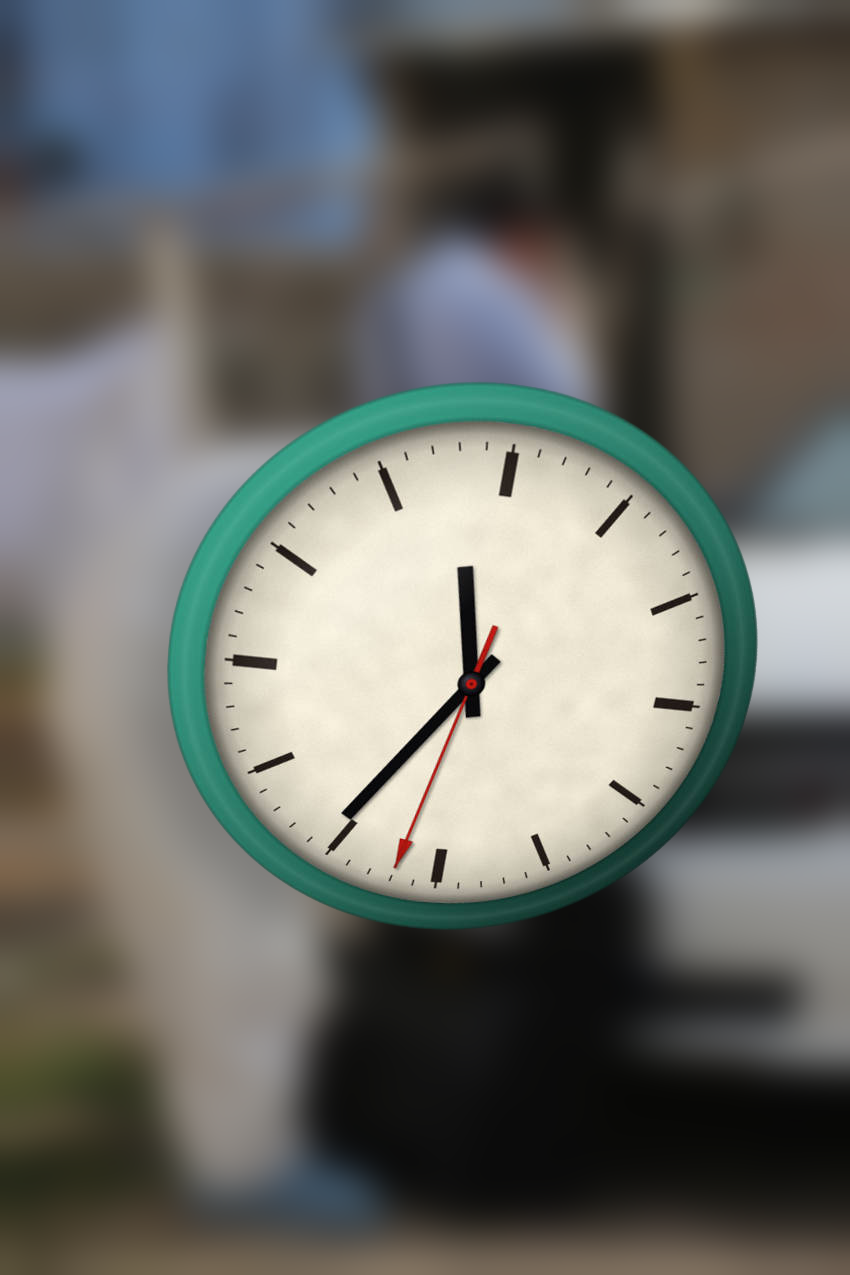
11:35:32
